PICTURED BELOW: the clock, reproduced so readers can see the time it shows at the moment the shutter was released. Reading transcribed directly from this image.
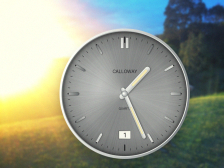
1:26
